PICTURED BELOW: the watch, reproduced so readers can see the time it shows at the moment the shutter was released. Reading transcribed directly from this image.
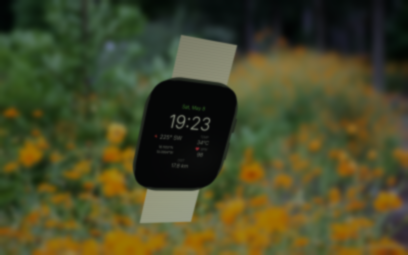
19:23
